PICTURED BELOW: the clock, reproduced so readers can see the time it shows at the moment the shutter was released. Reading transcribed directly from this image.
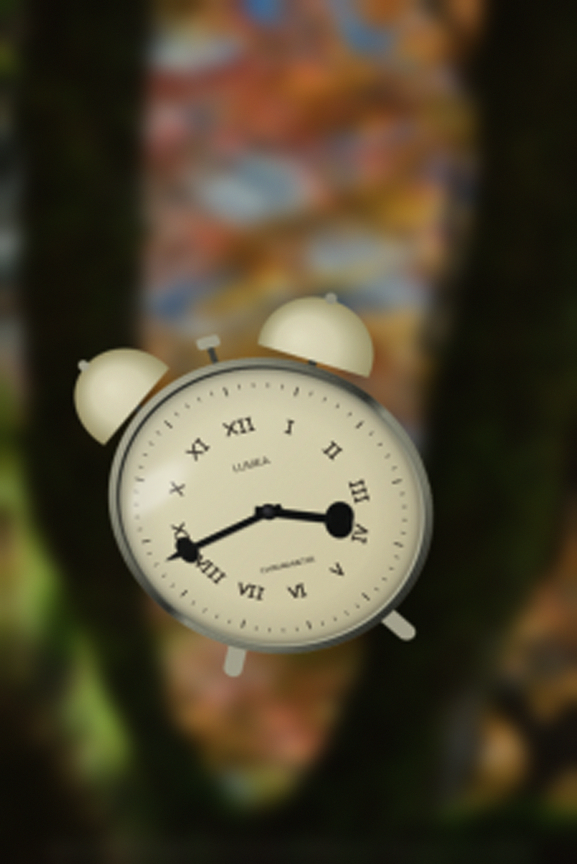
3:43
